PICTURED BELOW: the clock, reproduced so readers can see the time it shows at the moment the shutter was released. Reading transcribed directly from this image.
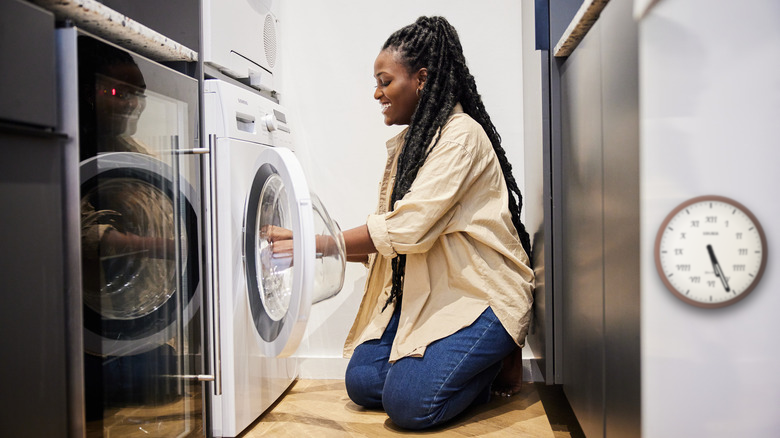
5:26
